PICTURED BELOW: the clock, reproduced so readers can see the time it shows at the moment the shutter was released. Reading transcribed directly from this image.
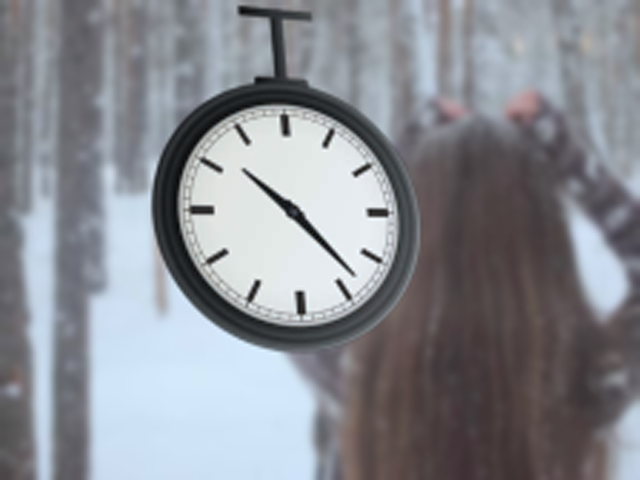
10:23
